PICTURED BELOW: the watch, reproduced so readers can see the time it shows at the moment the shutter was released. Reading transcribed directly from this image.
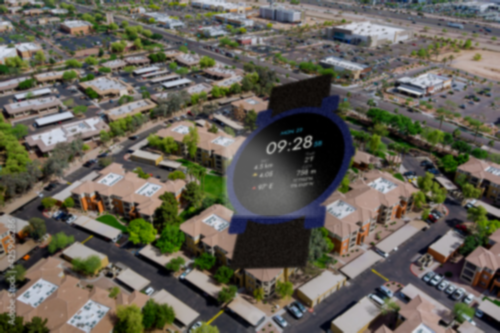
9:28
